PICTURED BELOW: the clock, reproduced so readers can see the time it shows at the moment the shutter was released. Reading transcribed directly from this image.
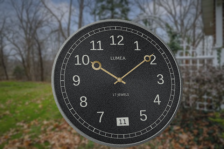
10:09
